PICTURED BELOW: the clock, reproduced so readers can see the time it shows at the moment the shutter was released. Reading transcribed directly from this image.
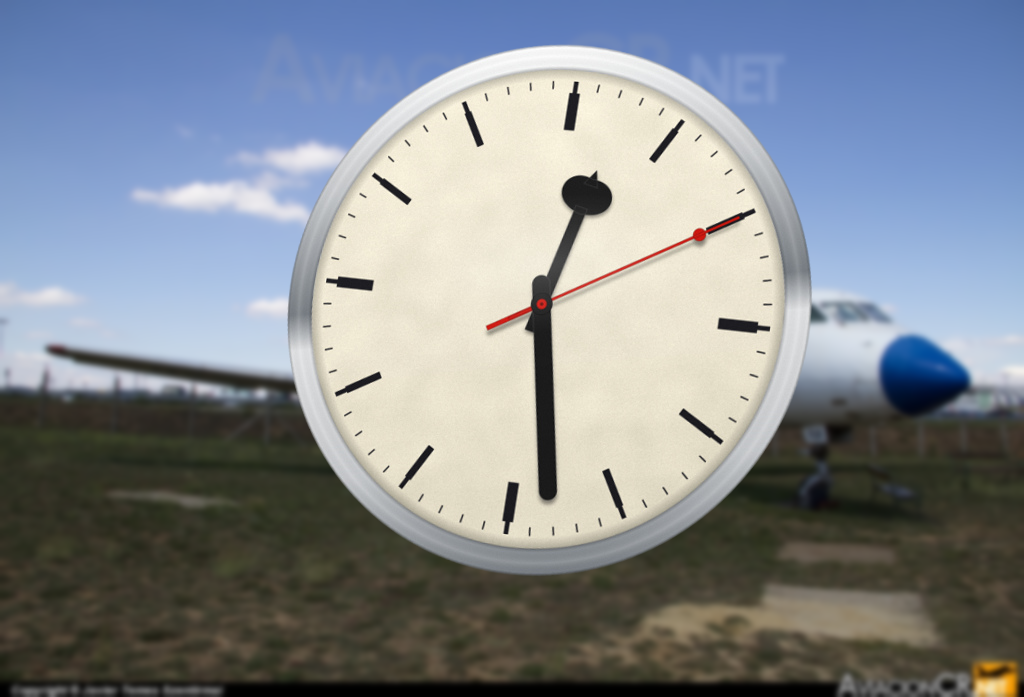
12:28:10
